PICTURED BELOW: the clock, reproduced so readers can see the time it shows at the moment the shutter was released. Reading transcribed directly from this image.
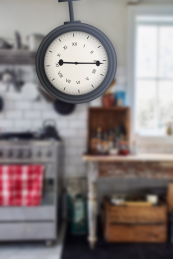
9:16
